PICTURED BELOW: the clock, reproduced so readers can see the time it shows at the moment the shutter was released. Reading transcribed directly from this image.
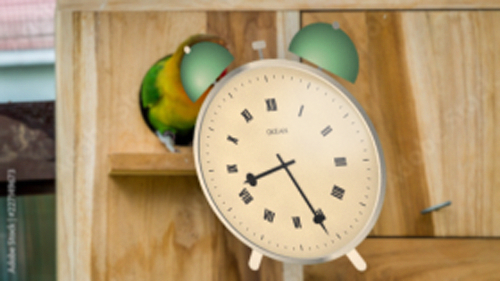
8:26
